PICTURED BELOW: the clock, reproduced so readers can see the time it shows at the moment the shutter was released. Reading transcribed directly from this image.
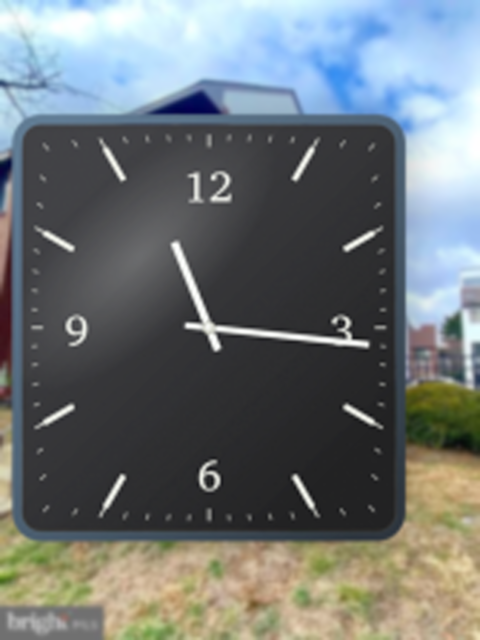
11:16
